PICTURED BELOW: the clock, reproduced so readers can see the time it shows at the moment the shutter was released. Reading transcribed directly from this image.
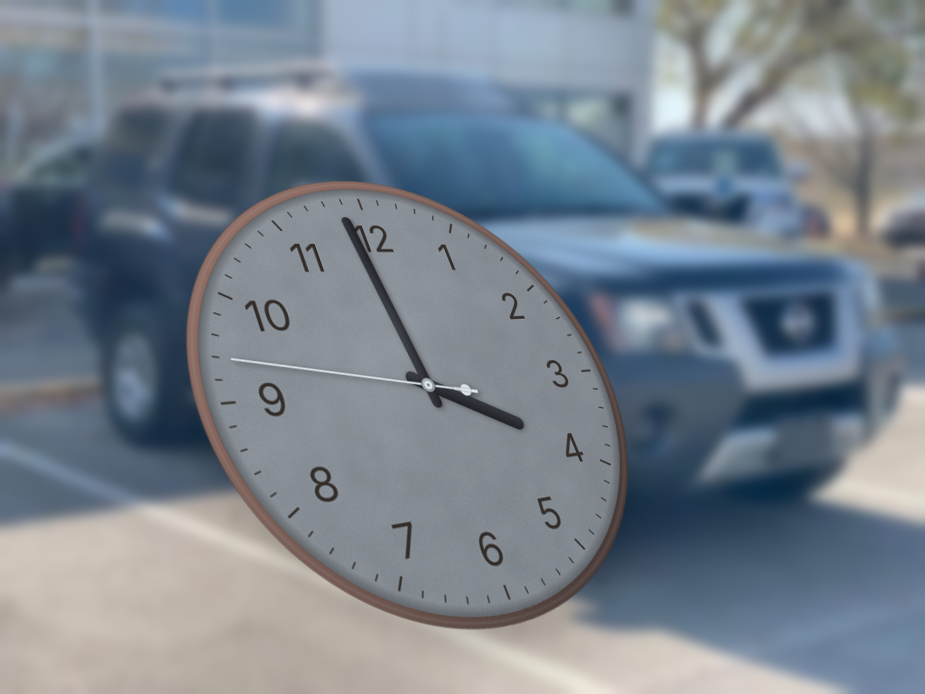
3:58:47
